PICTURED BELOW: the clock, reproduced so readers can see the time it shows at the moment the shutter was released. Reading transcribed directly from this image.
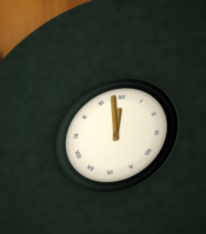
11:58
